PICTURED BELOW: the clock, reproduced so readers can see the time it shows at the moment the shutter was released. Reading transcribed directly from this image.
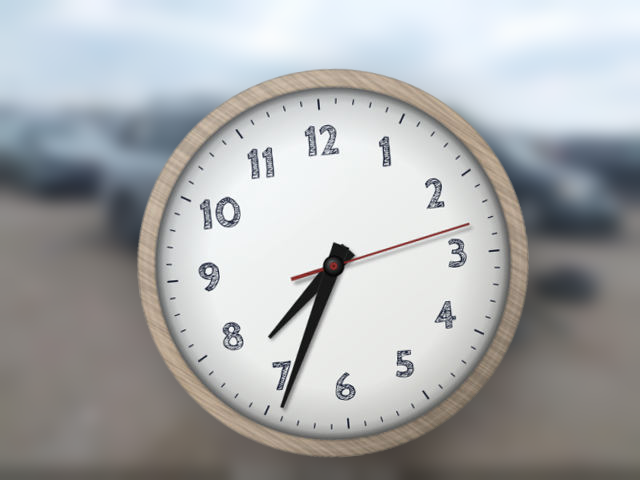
7:34:13
